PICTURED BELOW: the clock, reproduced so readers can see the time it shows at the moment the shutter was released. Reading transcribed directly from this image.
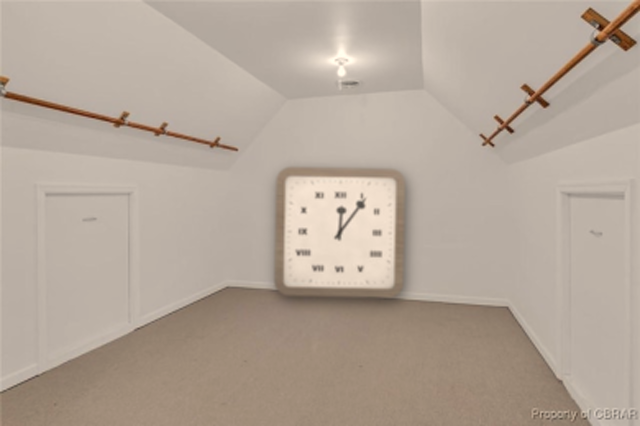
12:06
